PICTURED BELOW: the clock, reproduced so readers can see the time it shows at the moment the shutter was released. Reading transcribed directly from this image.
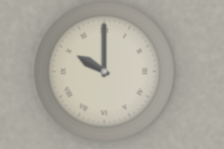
10:00
